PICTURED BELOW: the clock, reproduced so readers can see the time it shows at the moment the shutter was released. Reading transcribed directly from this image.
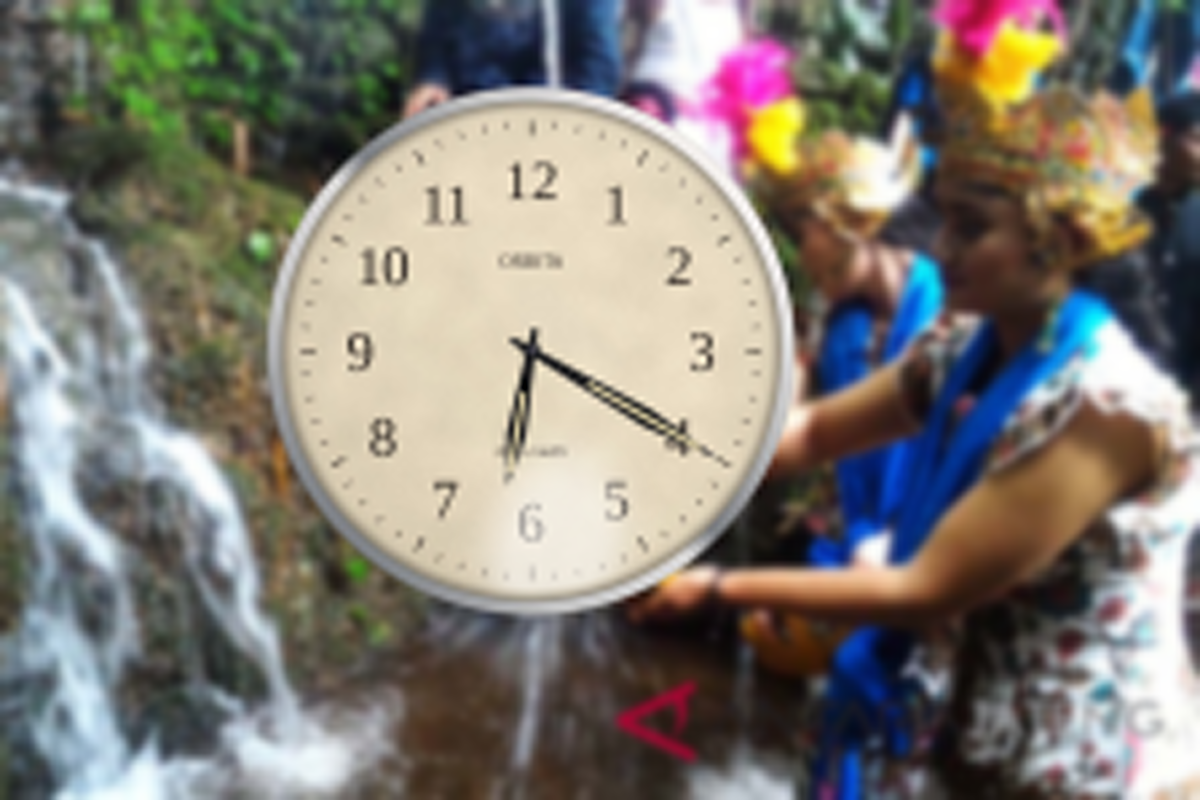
6:20
